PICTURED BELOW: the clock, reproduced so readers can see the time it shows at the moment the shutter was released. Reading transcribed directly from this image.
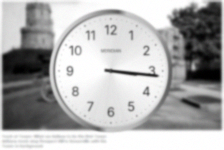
3:16
